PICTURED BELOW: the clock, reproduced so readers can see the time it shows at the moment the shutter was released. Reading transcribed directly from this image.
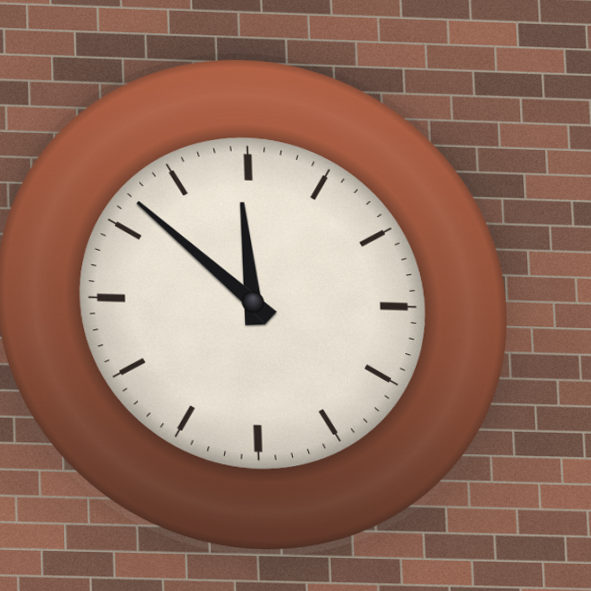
11:52
